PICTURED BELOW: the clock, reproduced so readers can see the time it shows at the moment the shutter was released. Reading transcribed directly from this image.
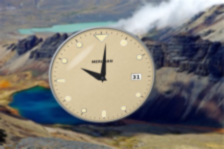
10:01
